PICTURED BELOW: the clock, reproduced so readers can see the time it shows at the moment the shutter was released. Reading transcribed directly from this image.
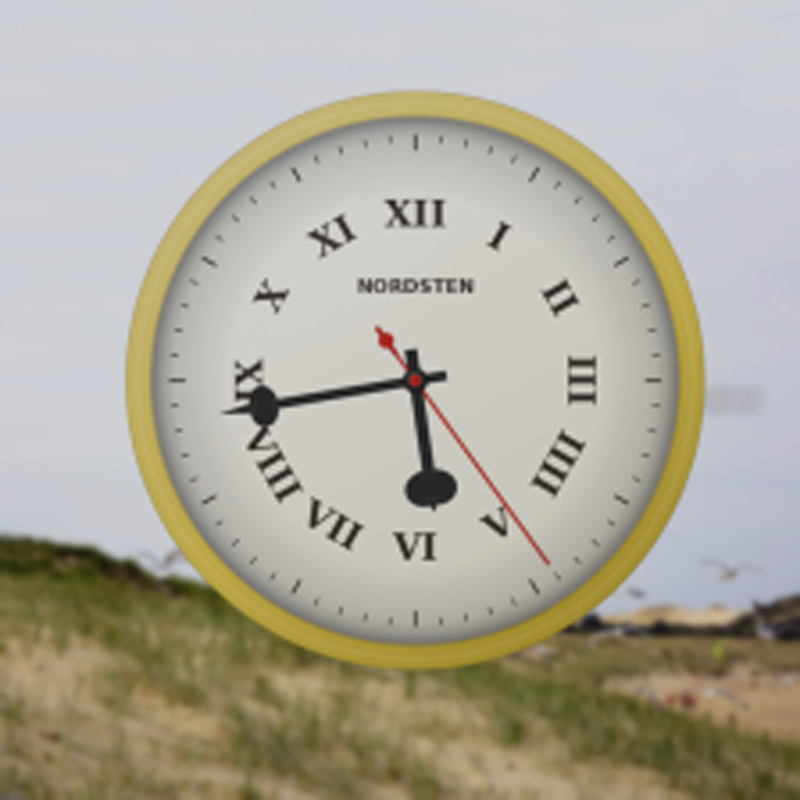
5:43:24
